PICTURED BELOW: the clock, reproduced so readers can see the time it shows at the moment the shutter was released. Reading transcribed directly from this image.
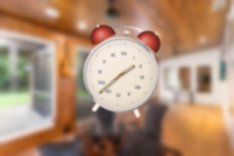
1:37
